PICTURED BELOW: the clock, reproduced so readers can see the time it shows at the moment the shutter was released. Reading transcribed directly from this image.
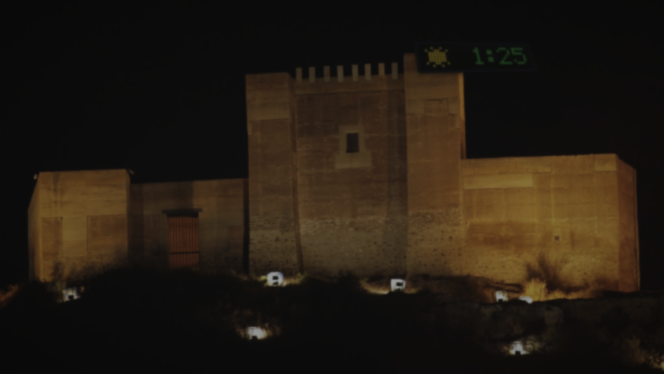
1:25
